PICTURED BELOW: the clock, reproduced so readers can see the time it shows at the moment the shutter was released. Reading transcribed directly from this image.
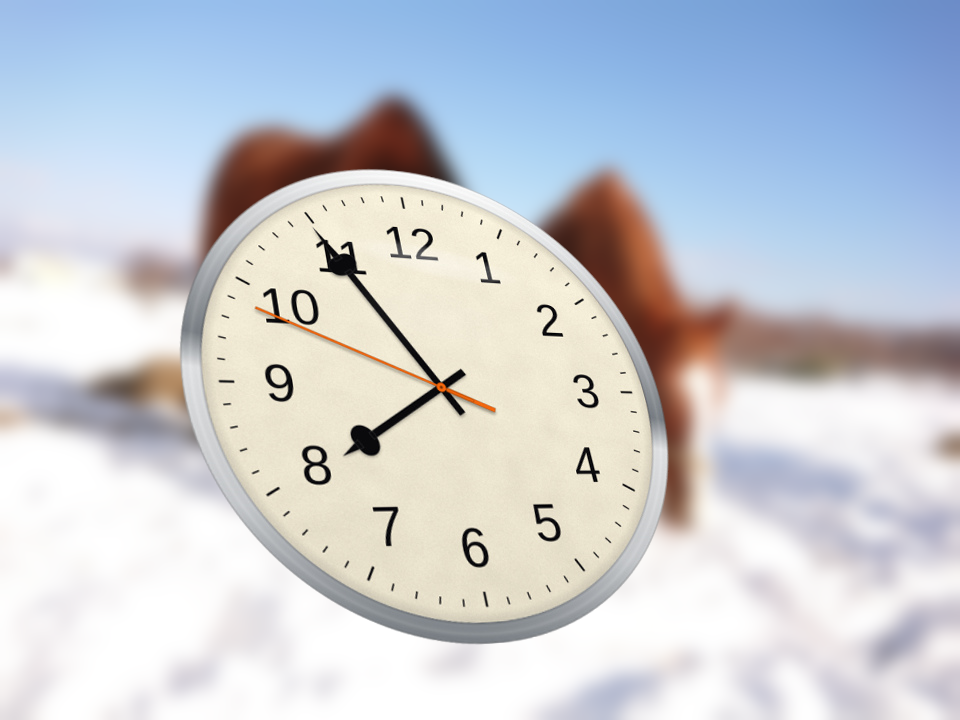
7:54:49
